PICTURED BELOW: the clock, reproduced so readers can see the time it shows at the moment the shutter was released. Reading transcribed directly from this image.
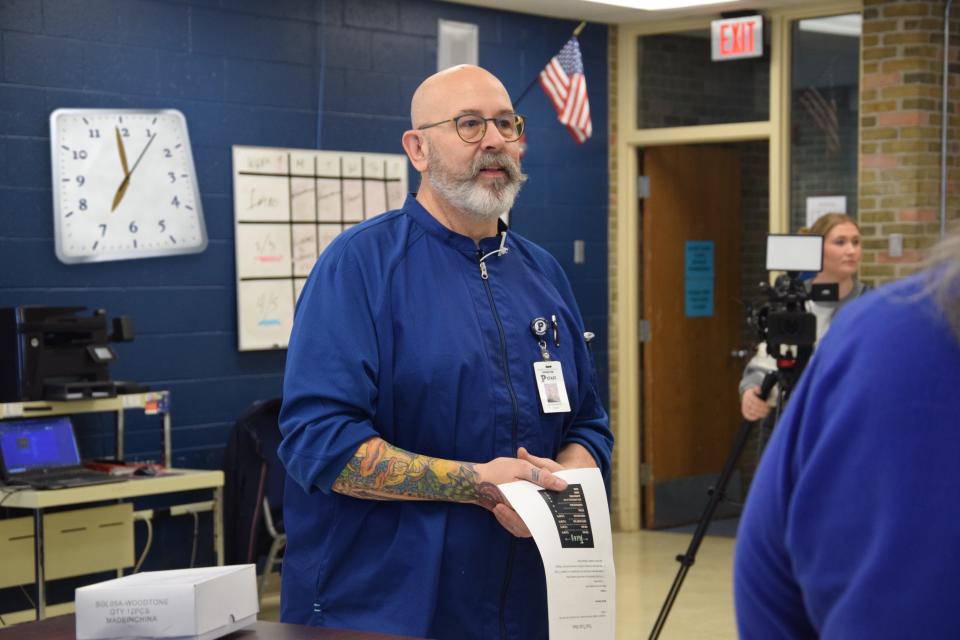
6:59:06
